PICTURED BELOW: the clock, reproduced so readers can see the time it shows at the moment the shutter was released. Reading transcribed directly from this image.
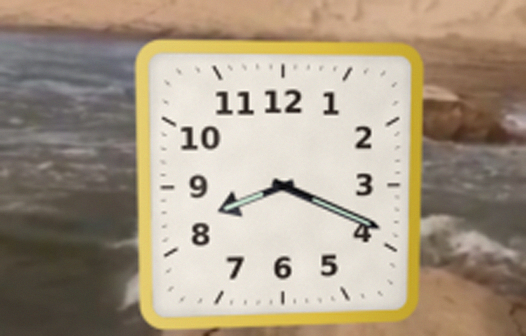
8:19
